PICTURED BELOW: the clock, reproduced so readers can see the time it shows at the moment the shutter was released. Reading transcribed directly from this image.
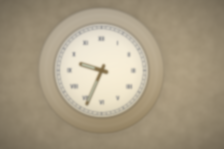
9:34
